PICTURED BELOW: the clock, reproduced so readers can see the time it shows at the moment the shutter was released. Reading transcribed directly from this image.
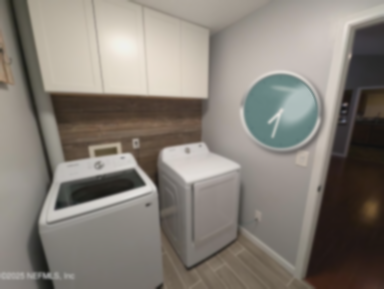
7:33
